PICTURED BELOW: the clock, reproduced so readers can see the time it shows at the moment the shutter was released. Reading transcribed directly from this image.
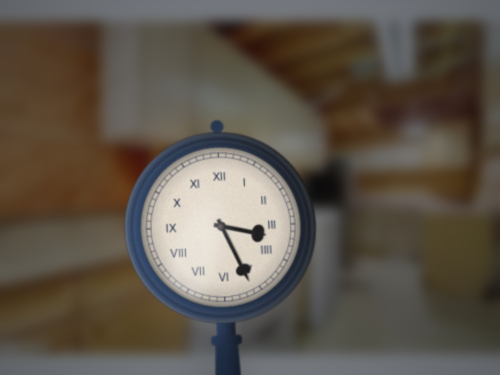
3:26
